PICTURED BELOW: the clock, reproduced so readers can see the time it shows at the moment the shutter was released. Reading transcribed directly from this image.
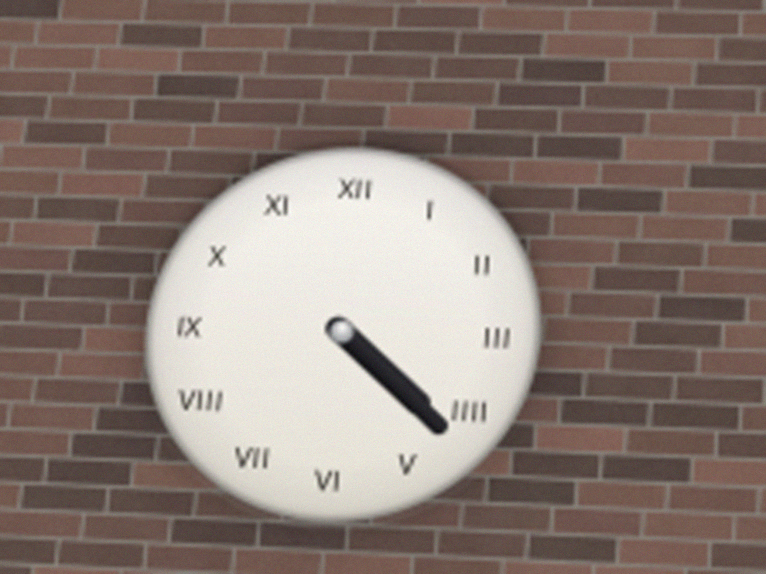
4:22
